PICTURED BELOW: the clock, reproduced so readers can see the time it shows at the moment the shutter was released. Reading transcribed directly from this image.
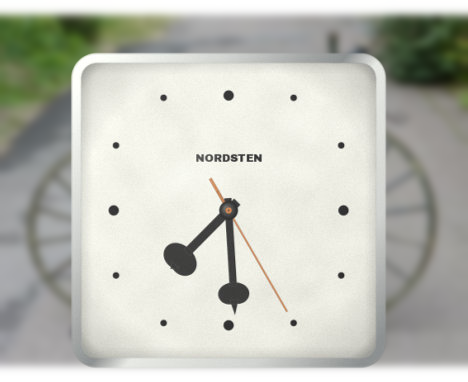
7:29:25
